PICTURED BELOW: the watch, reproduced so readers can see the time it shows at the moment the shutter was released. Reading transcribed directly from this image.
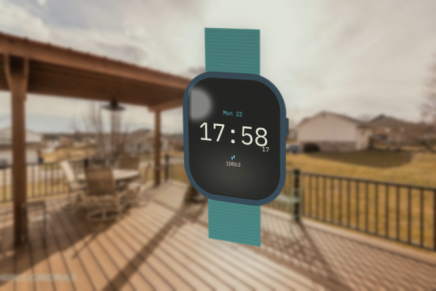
17:58
